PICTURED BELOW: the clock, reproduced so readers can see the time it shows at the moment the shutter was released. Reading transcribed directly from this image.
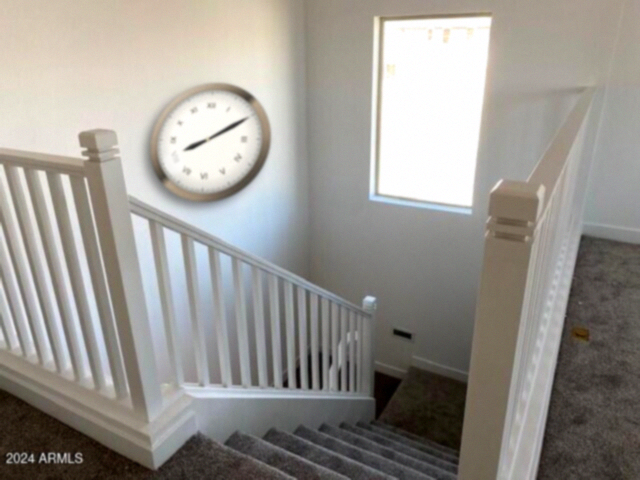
8:10
